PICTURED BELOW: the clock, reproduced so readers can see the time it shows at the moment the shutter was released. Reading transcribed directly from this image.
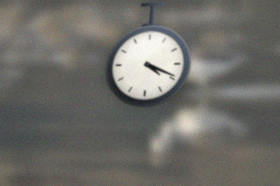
4:19
